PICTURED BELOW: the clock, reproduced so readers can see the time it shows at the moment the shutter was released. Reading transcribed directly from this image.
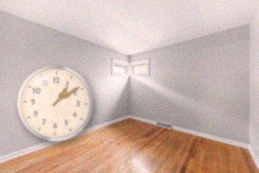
1:09
